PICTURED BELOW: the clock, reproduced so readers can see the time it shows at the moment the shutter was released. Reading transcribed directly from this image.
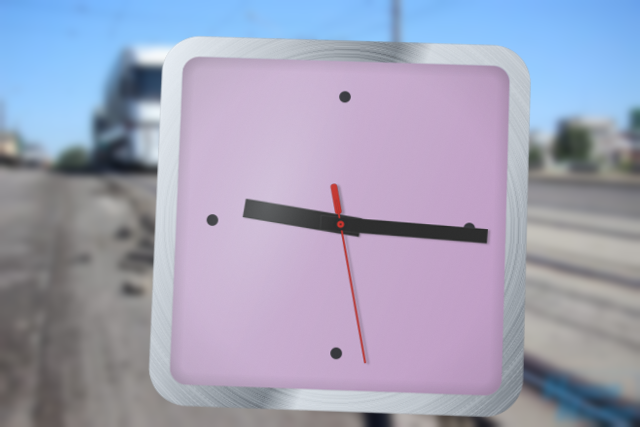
9:15:28
